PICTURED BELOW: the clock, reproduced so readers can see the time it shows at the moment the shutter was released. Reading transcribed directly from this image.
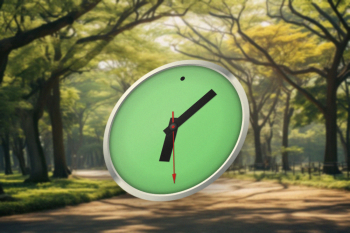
6:07:28
